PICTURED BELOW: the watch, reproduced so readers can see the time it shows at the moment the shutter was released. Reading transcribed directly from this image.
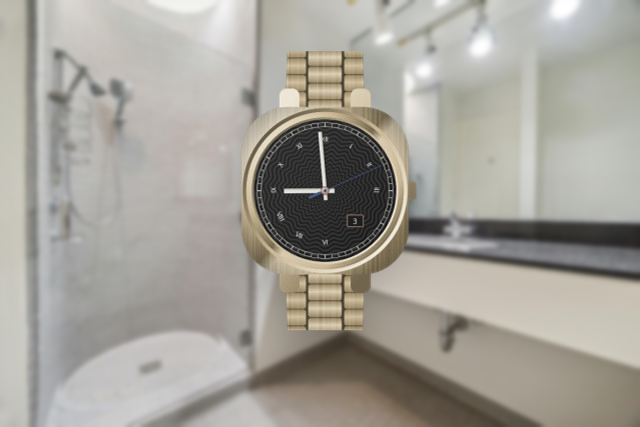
8:59:11
